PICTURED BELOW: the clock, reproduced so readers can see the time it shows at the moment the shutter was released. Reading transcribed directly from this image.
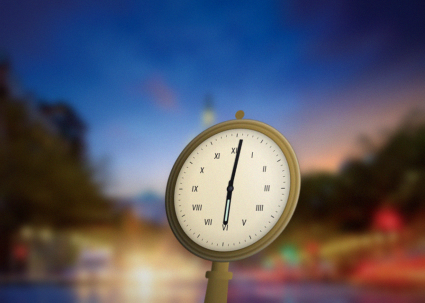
6:01
